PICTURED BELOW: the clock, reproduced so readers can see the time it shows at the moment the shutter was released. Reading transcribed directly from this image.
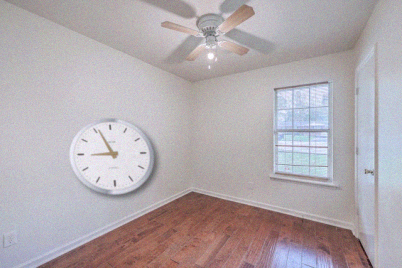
8:56
